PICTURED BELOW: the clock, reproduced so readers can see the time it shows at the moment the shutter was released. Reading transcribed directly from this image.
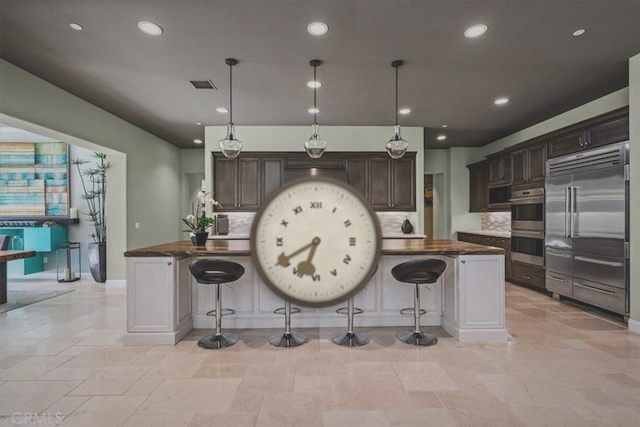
6:40
